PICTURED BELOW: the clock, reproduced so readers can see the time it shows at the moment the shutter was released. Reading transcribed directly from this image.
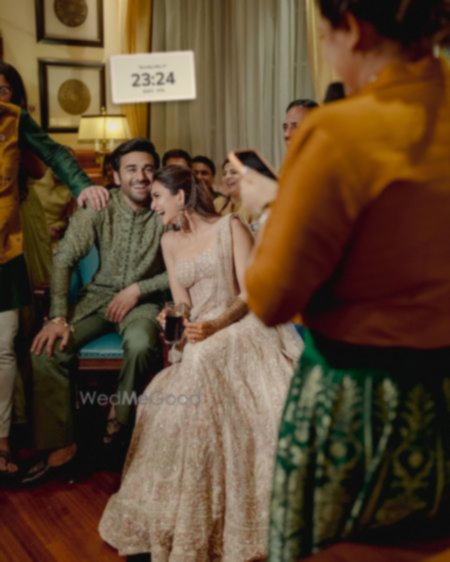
23:24
